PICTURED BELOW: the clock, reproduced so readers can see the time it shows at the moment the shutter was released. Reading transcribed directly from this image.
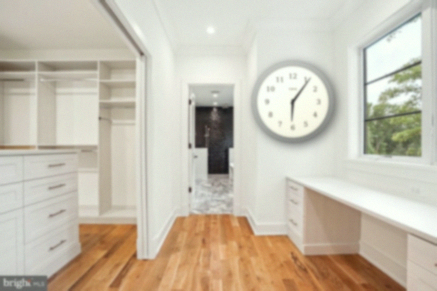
6:06
